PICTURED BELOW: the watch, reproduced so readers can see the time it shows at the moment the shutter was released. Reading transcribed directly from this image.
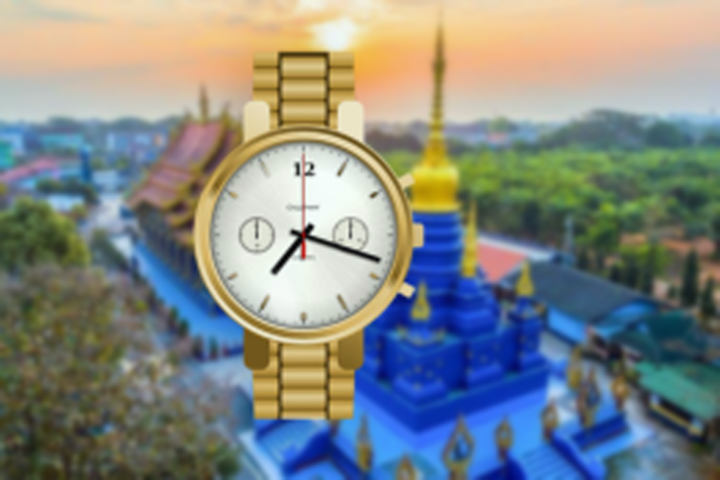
7:18
